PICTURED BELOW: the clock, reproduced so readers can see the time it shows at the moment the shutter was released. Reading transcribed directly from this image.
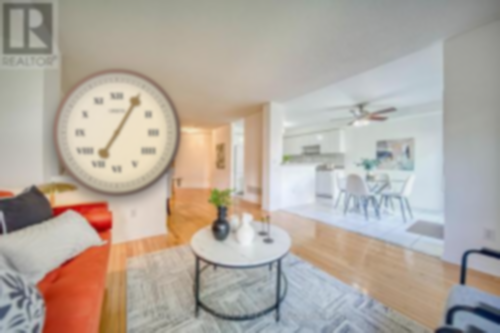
7:05
